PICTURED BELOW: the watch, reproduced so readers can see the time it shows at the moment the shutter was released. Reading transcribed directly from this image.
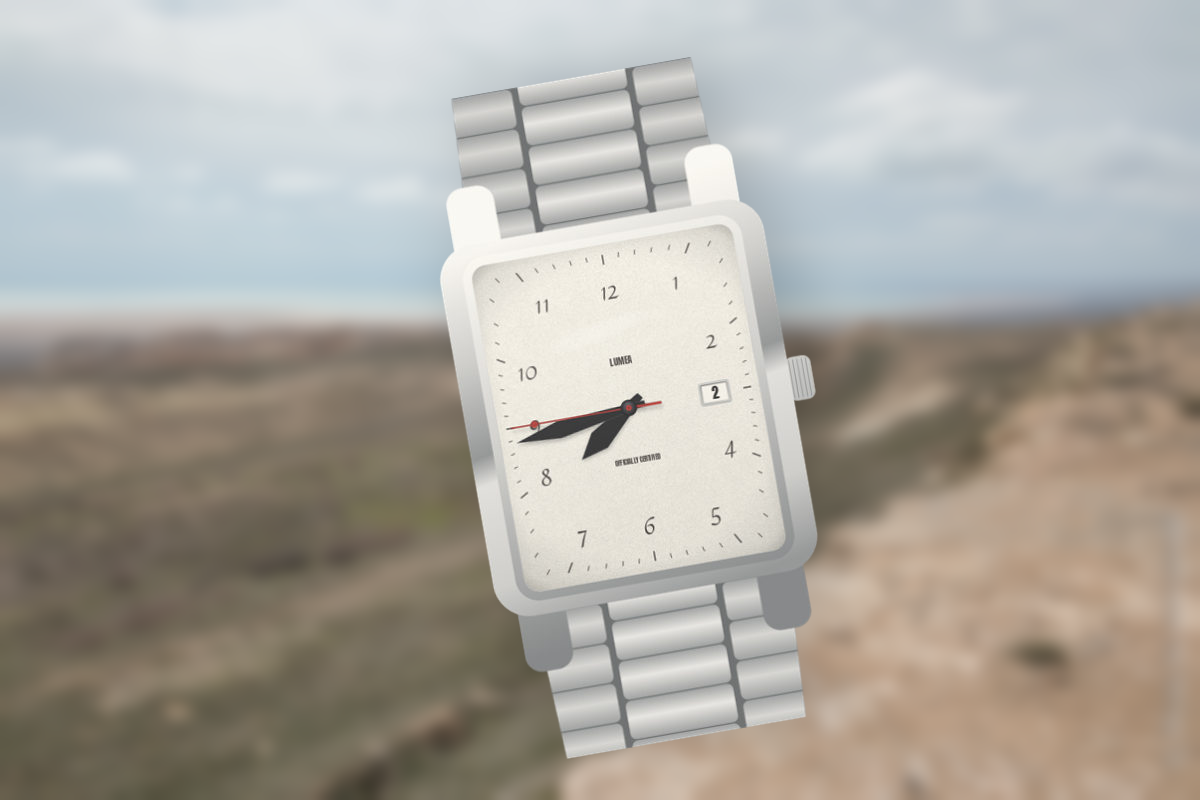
7:43:45
